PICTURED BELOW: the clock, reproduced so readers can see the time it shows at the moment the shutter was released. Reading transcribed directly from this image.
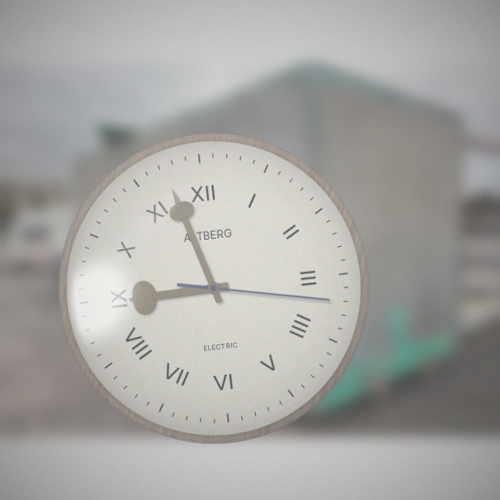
8:57:17
